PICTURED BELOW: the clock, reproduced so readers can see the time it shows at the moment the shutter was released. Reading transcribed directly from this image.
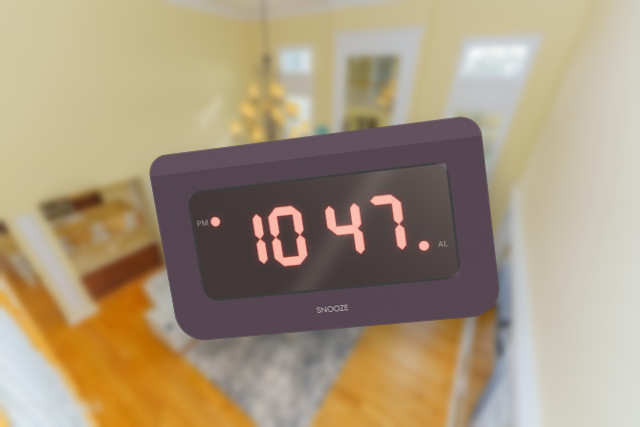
10:47
